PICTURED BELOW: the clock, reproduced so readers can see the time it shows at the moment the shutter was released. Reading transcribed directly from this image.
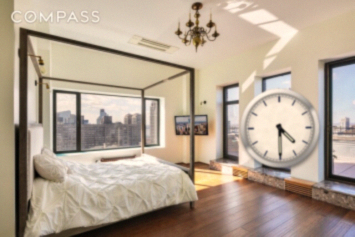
4:30
